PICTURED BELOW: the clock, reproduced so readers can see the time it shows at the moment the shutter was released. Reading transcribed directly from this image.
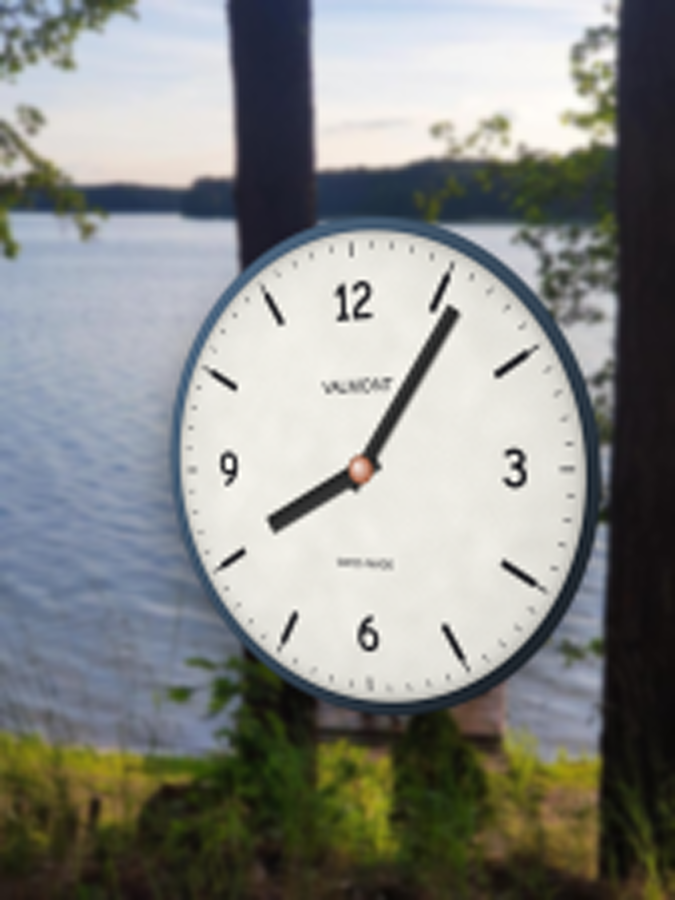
8:06
